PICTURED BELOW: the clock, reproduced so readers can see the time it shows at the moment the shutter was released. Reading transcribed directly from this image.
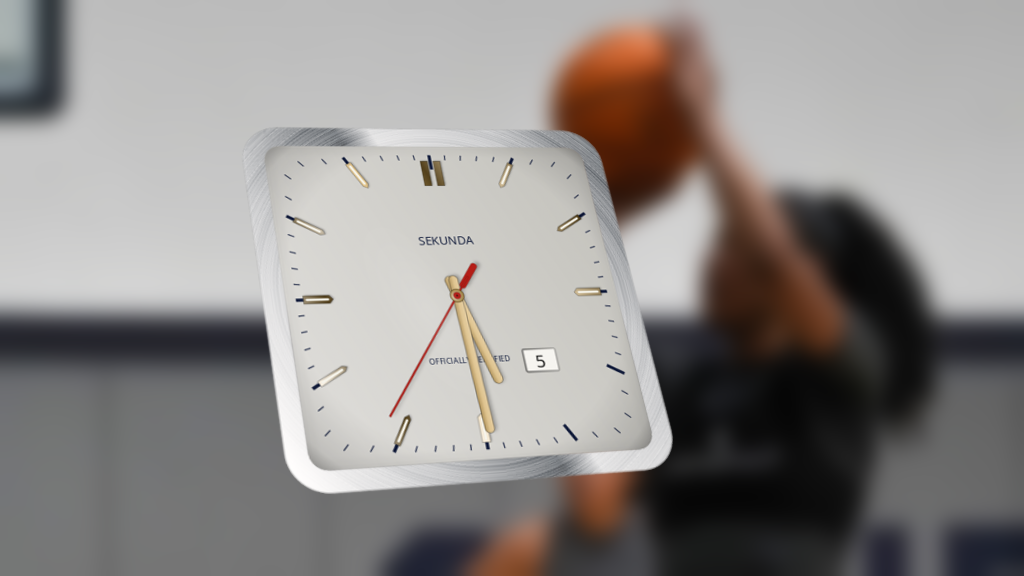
5:29:36
